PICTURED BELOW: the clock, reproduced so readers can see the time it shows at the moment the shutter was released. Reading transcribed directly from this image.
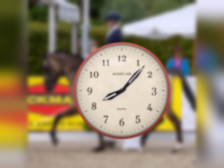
8:07
